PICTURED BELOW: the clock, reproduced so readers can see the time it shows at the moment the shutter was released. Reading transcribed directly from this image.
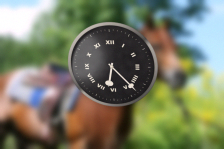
6:23
